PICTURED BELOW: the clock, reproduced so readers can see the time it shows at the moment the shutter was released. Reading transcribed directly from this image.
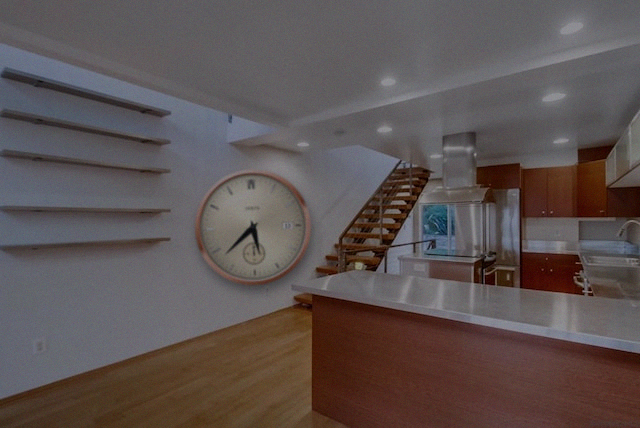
5:38
